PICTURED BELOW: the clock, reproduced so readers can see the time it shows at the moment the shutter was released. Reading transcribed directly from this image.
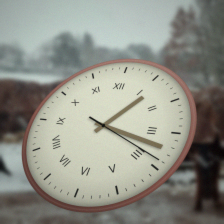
1:17:19
